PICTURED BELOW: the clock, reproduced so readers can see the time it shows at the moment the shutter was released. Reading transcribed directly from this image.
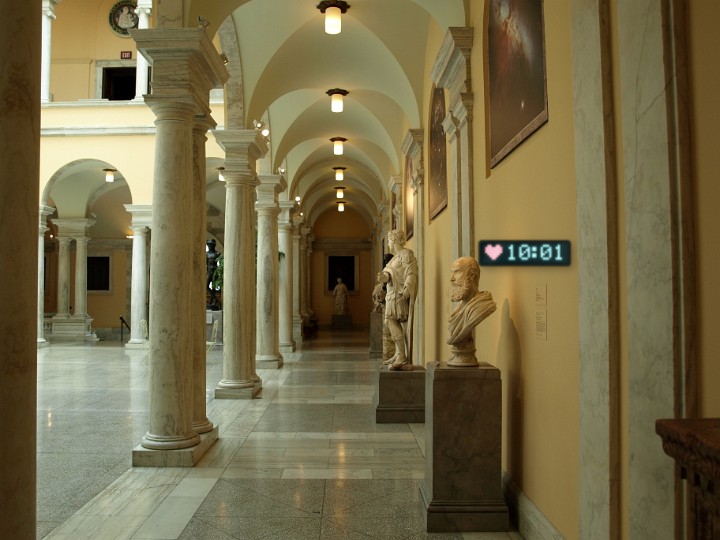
10:01
